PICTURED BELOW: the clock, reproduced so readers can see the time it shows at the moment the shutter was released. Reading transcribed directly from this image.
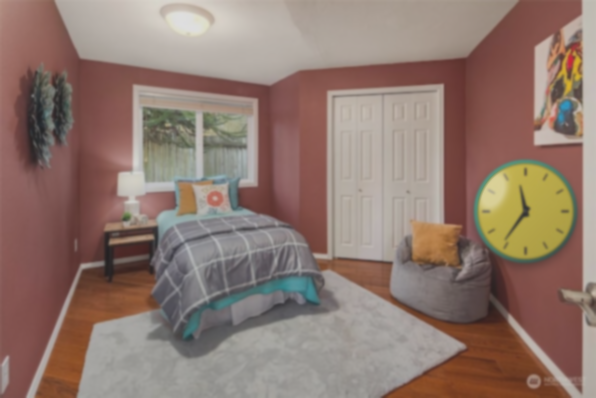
11:36
